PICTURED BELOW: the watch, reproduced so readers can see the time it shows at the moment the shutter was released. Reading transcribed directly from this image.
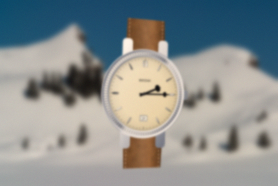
2:15
